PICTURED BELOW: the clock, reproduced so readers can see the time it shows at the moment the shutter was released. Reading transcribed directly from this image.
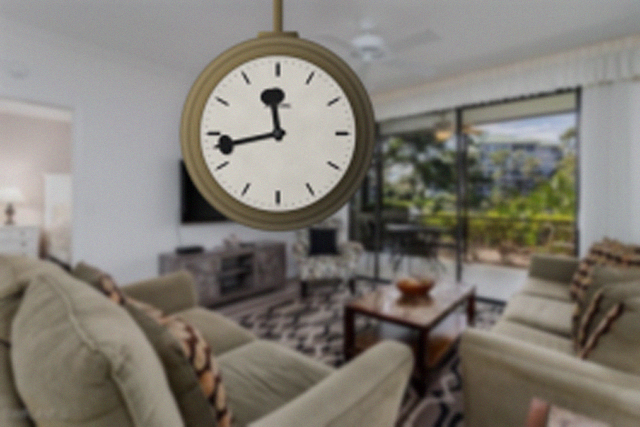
11:43
